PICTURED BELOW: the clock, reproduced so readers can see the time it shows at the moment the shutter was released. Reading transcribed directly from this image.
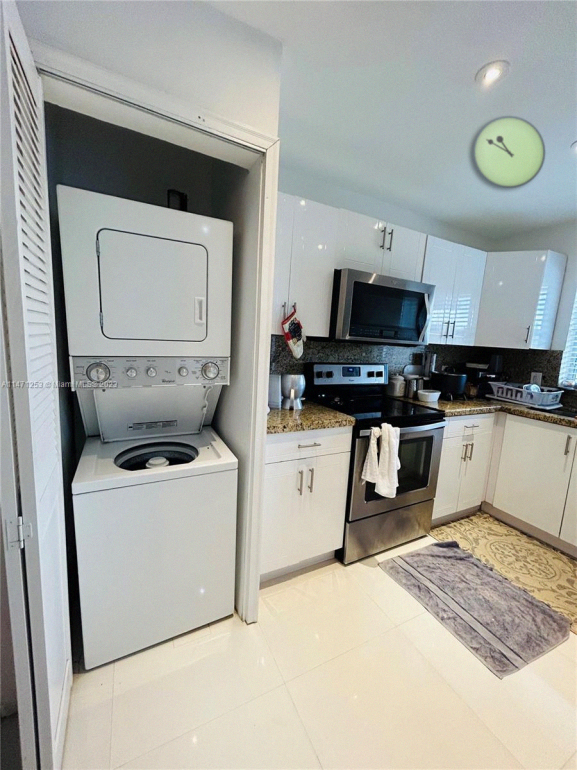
10:50
